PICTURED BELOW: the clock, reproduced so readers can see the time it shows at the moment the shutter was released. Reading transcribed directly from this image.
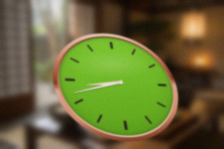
8:42
